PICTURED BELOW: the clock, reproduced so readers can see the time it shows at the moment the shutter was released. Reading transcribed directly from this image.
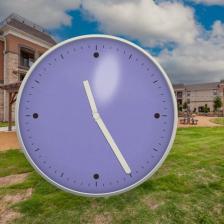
11:25
